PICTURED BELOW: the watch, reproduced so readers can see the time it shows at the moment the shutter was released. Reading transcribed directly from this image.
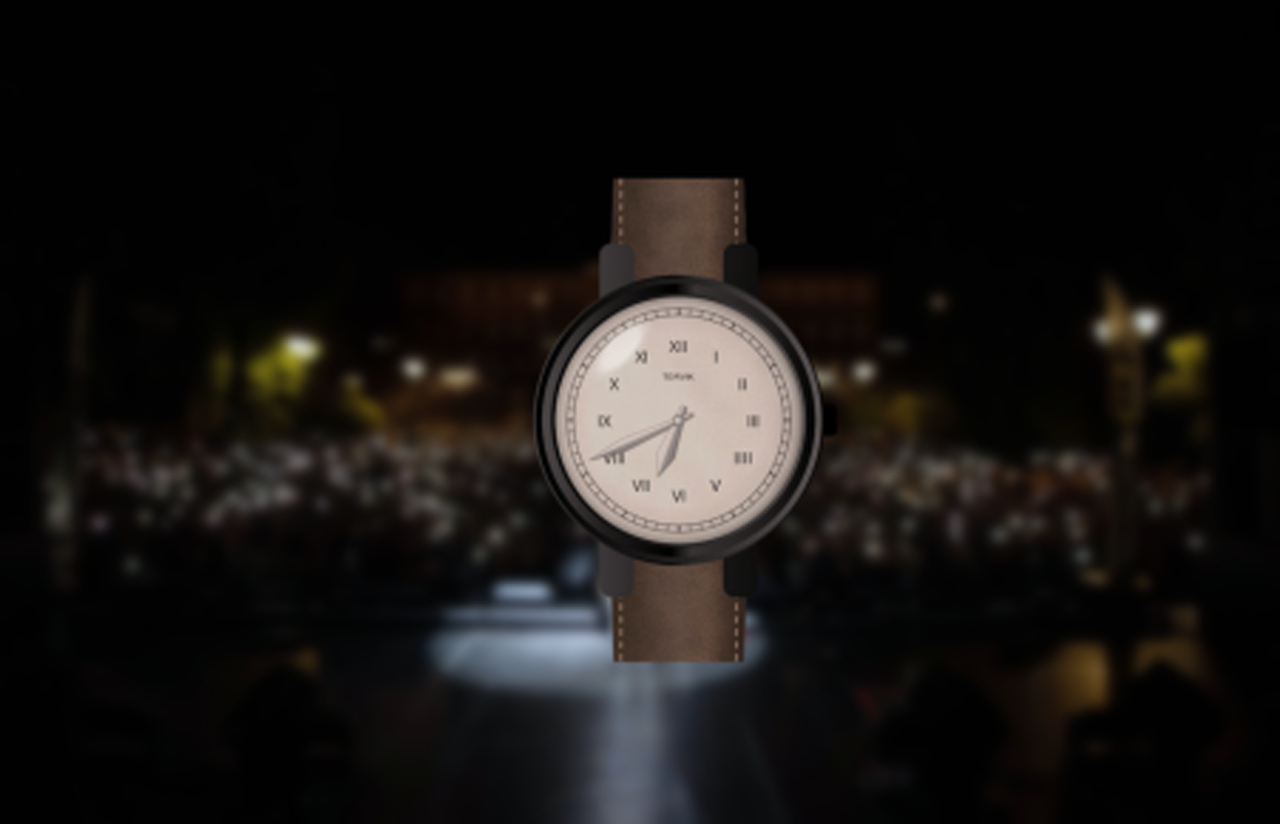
6:41
